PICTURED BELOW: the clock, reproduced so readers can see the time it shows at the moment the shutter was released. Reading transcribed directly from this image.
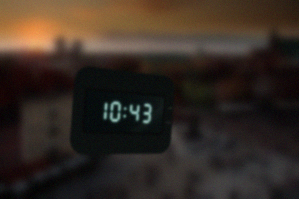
10:43
